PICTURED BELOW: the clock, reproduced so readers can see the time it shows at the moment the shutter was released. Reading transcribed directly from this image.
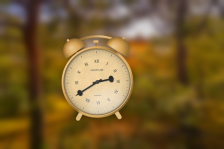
2:40
